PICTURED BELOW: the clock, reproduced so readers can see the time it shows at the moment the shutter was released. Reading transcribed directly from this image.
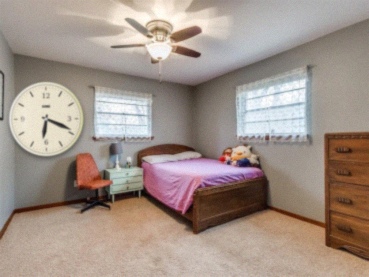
6:19
